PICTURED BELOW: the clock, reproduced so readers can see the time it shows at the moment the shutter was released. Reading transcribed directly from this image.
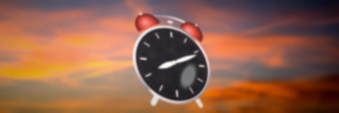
8:11
